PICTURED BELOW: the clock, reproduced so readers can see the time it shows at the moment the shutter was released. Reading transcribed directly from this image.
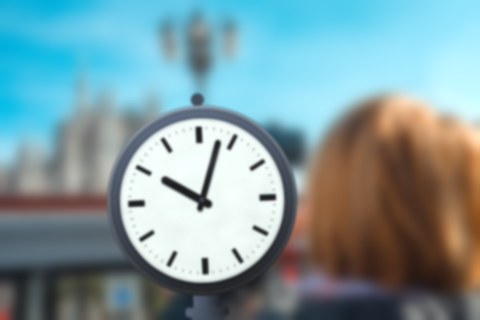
10:03
